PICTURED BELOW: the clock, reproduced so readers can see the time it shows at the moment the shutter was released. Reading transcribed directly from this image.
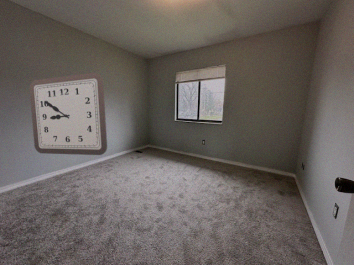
8:51
